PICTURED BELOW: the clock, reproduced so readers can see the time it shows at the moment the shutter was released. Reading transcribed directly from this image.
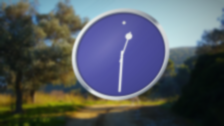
12:30
